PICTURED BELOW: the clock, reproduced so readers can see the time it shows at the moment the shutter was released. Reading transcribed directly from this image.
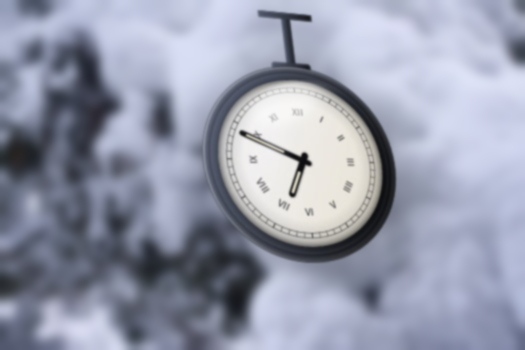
6:49
